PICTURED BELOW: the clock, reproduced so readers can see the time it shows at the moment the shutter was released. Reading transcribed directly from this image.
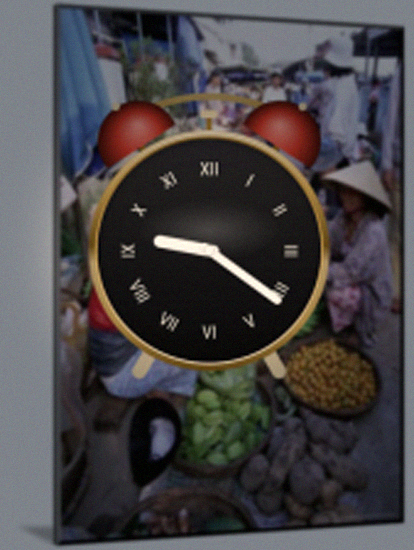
9:21
